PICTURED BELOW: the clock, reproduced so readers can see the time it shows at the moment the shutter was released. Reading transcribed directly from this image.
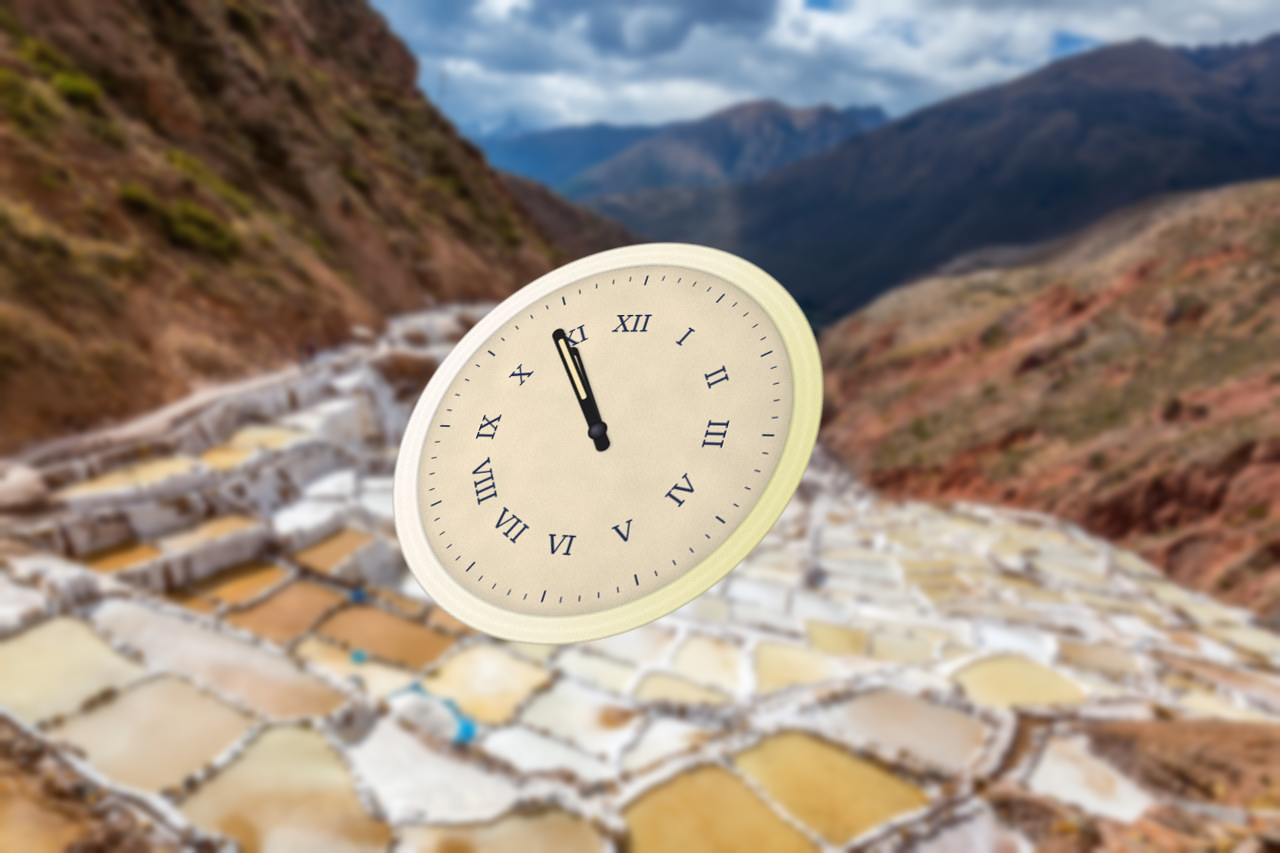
10:54
